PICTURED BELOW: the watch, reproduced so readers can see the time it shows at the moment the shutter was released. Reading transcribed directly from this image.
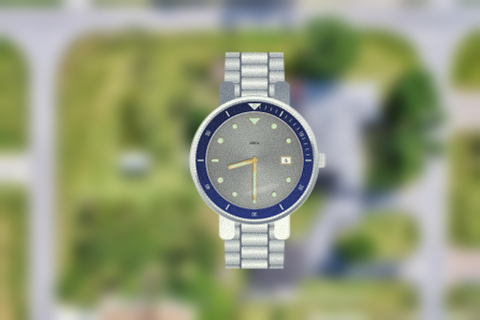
8:30
